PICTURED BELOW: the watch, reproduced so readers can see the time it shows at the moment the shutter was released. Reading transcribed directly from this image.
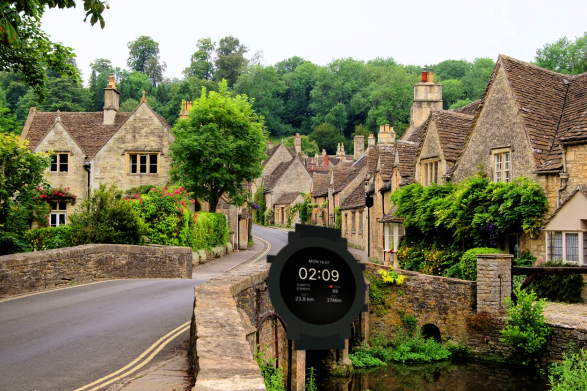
2:09
